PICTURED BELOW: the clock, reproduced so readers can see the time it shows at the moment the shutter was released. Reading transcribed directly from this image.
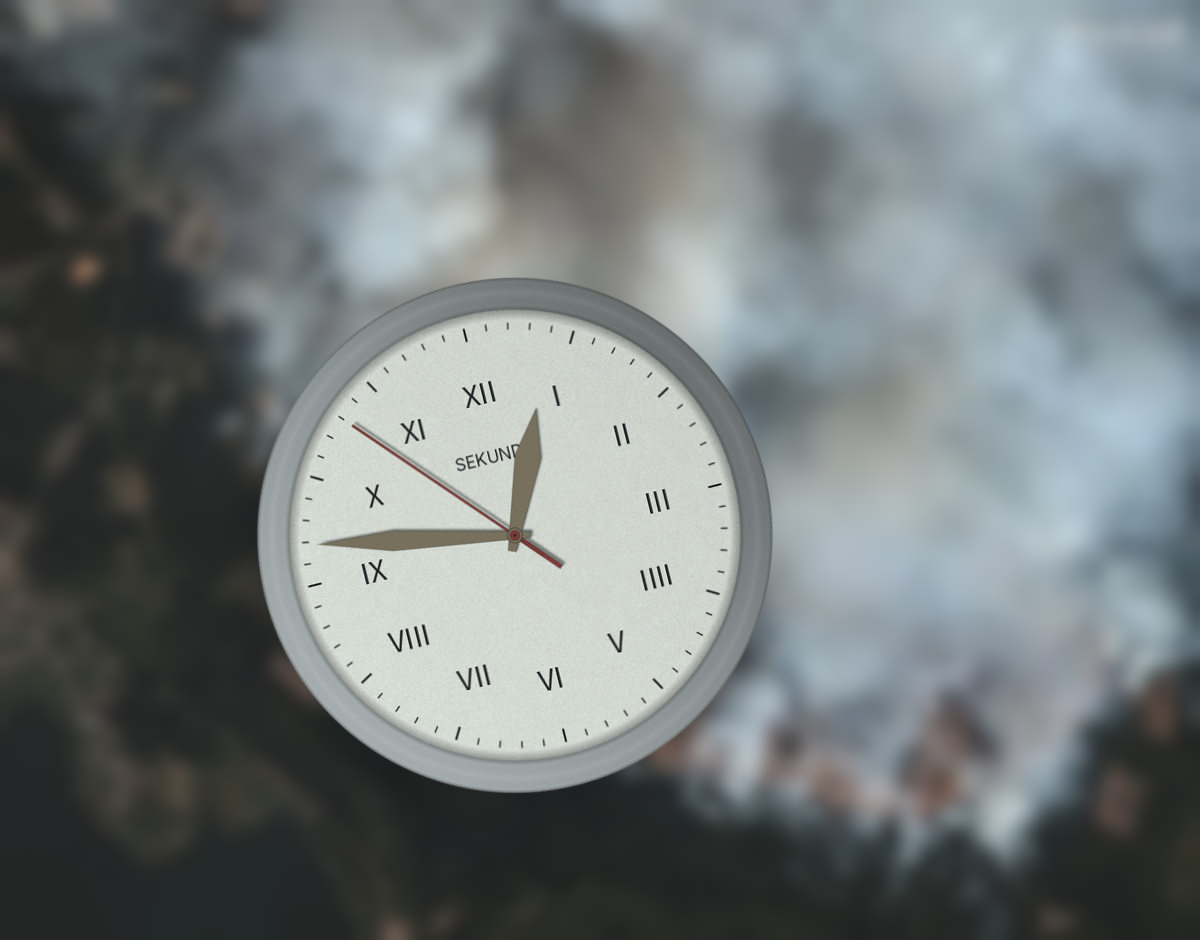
12:46:53
